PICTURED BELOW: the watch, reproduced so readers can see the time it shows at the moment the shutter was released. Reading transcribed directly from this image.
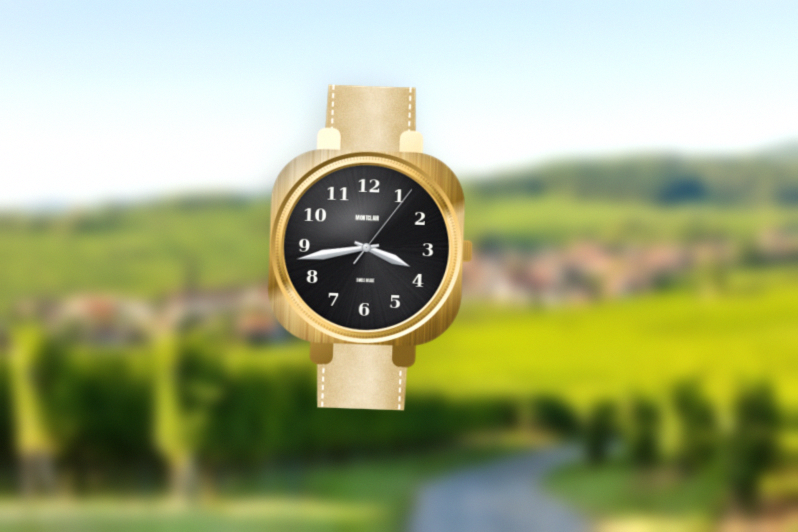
3:43:06
